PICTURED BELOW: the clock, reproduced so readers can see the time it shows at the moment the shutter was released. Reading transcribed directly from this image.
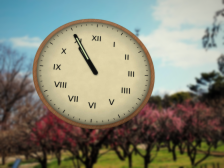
10:55
